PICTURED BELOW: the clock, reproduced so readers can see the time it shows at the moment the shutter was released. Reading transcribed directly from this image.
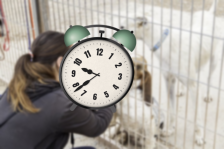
9:38
